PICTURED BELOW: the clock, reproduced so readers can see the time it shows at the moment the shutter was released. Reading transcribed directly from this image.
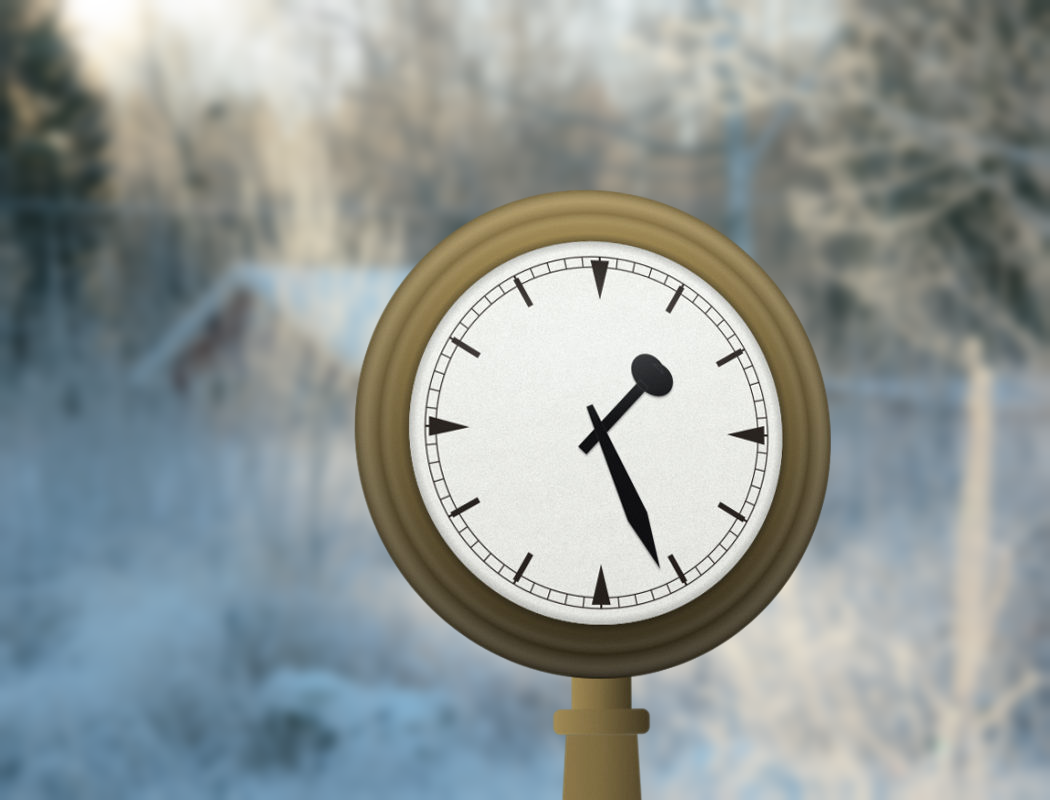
1:26
